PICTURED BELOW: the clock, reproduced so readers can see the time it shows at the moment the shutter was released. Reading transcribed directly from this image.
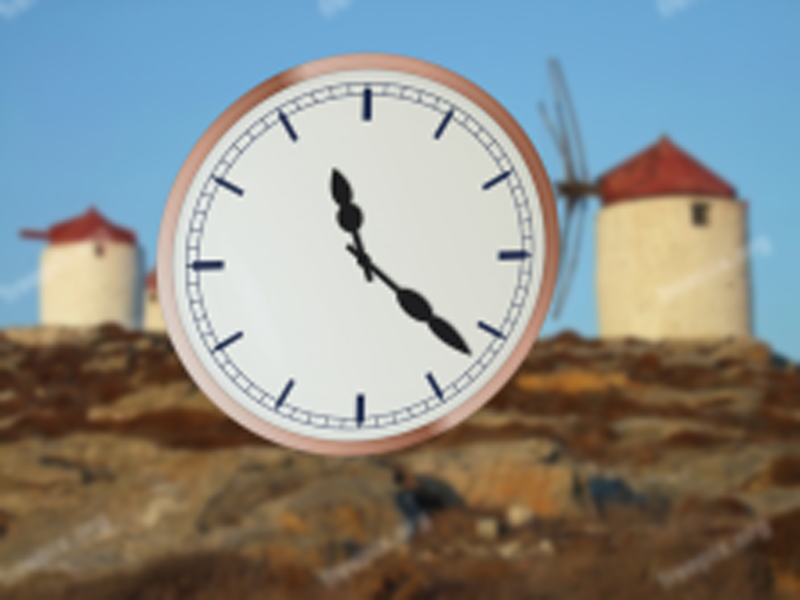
11:22
